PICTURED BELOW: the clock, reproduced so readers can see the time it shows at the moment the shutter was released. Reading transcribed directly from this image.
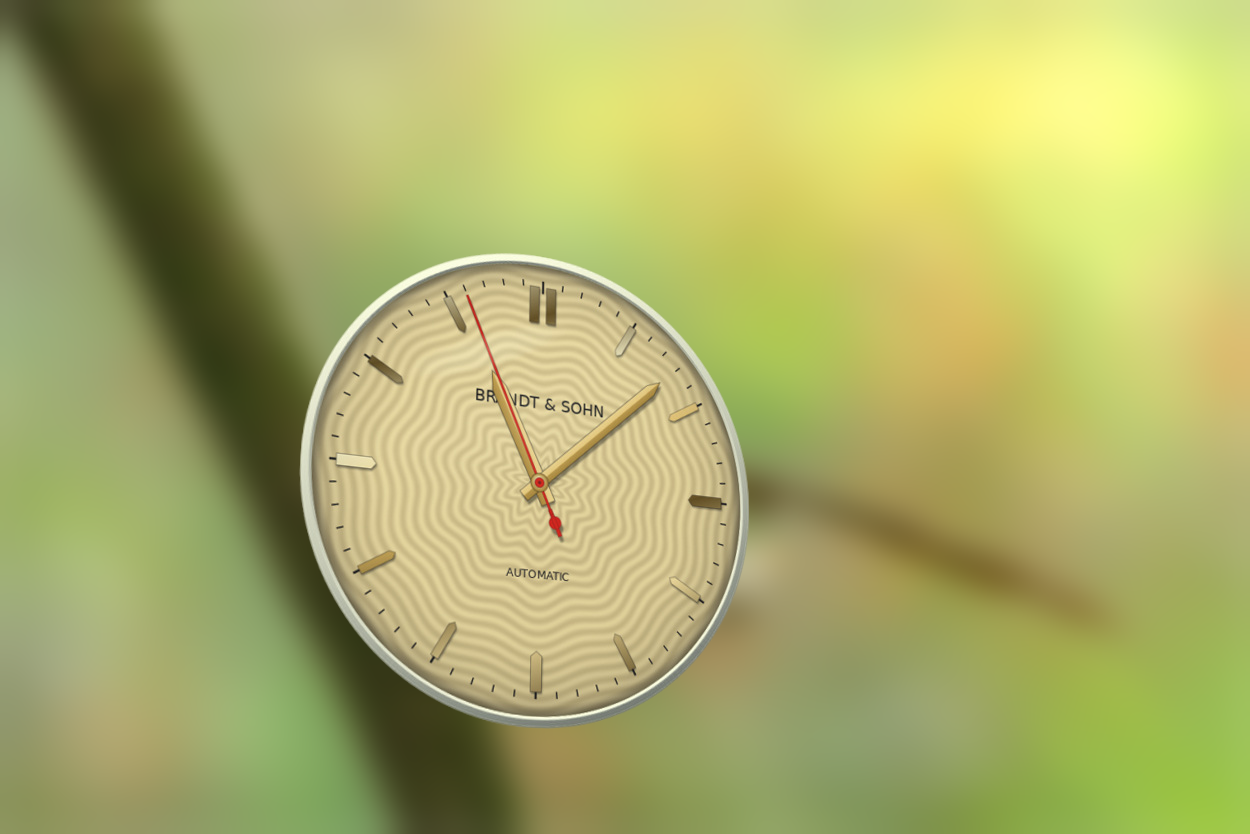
11:07:56
